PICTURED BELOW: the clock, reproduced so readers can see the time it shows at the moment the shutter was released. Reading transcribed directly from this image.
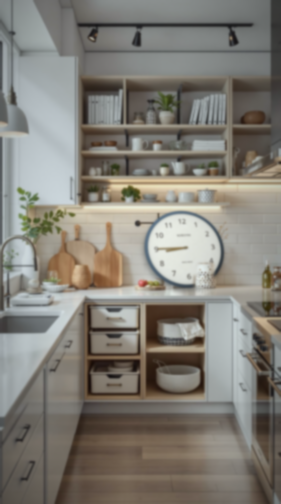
8:45
